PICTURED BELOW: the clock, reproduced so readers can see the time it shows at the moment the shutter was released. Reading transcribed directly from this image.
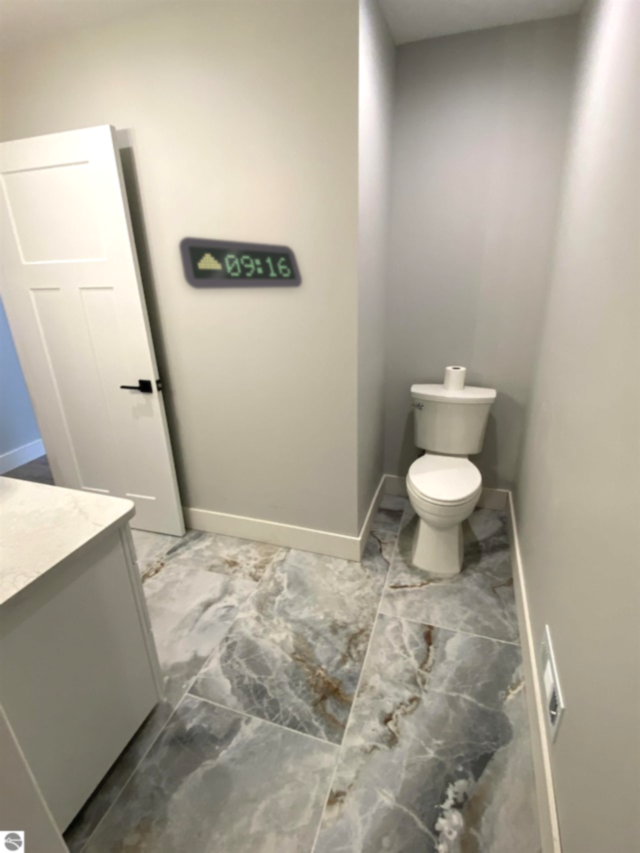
9:16
